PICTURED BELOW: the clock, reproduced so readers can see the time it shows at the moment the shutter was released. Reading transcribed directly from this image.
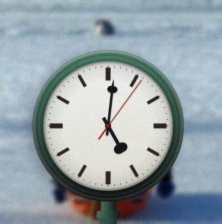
5:01:06
